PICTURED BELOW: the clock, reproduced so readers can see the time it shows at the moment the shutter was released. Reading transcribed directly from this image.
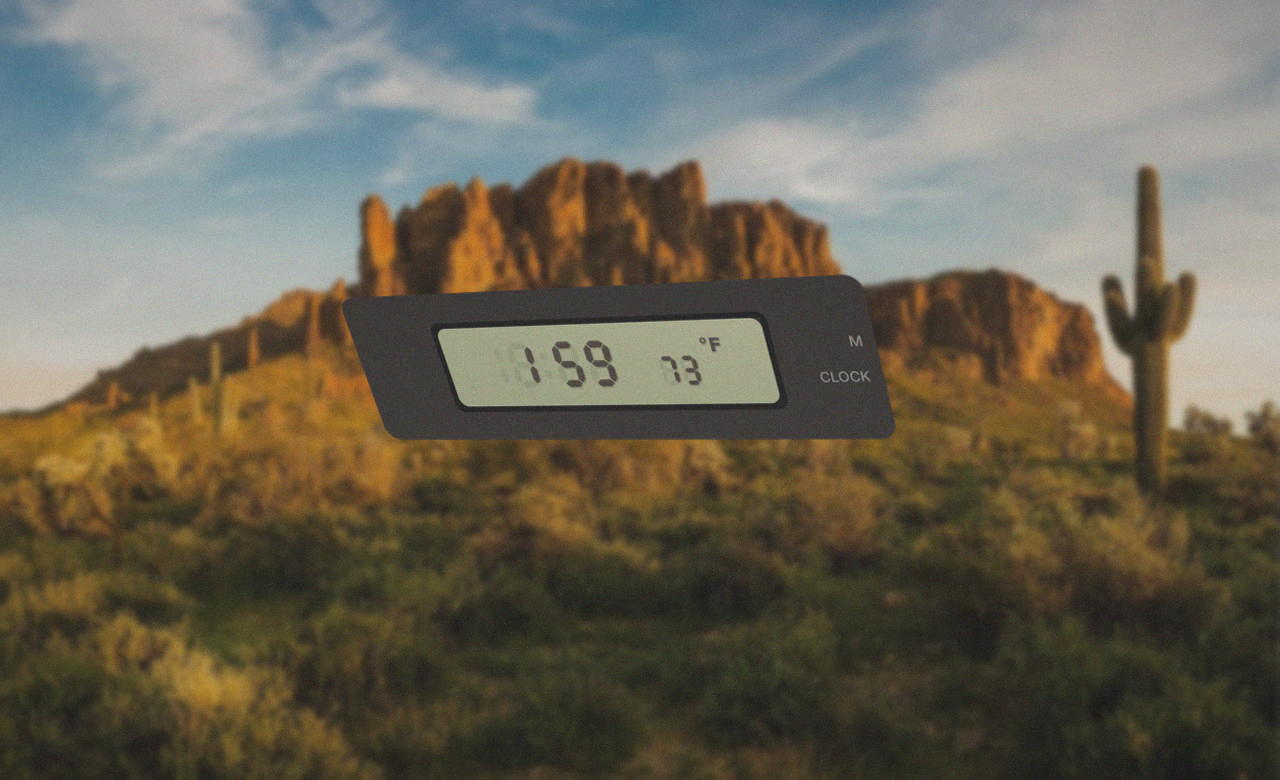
1:59
